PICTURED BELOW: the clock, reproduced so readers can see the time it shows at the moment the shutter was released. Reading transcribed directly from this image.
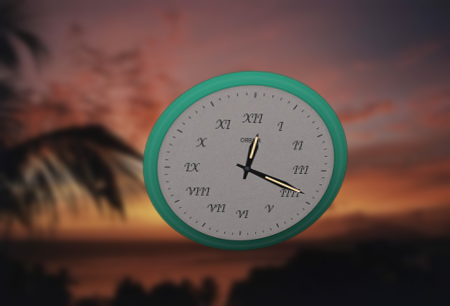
12:19
